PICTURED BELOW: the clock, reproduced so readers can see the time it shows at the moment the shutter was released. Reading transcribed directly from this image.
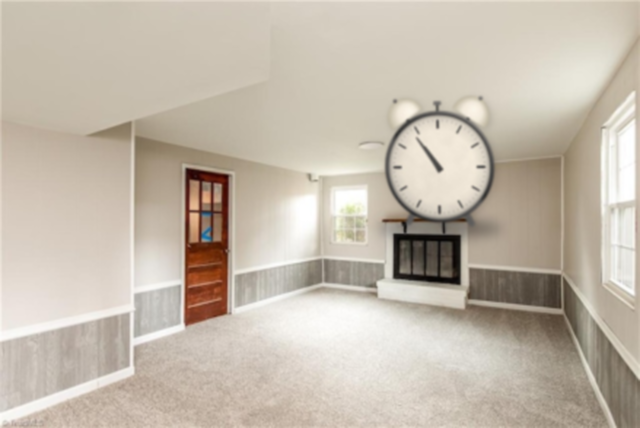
10:54
